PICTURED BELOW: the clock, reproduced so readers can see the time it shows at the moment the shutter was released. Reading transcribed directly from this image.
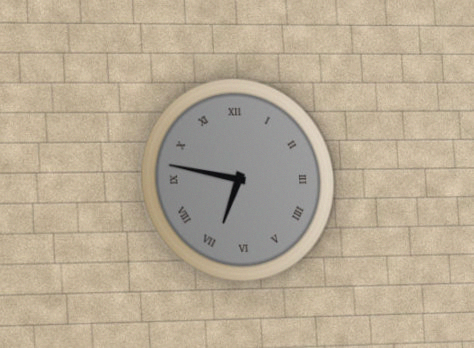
6:47
